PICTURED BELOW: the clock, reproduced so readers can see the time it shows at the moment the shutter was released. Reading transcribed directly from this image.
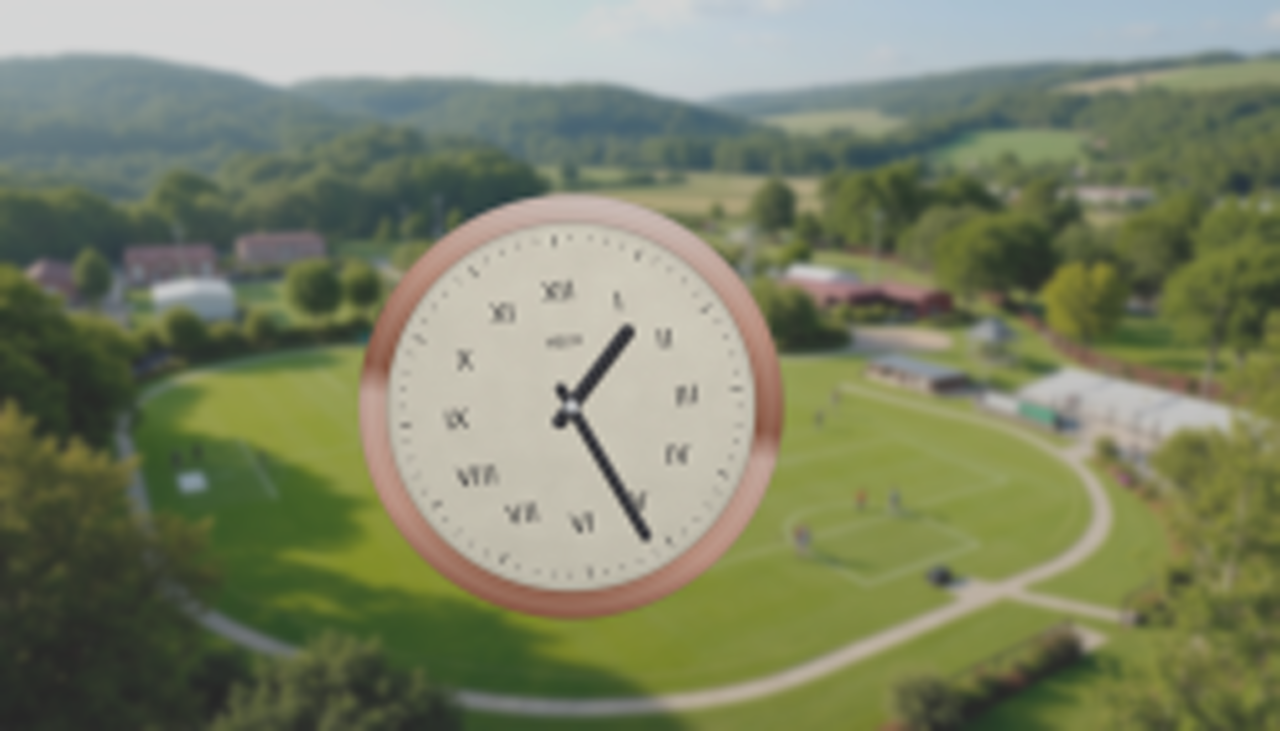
1:26
